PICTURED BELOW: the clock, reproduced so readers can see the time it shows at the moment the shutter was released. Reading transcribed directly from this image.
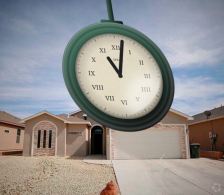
11:02
